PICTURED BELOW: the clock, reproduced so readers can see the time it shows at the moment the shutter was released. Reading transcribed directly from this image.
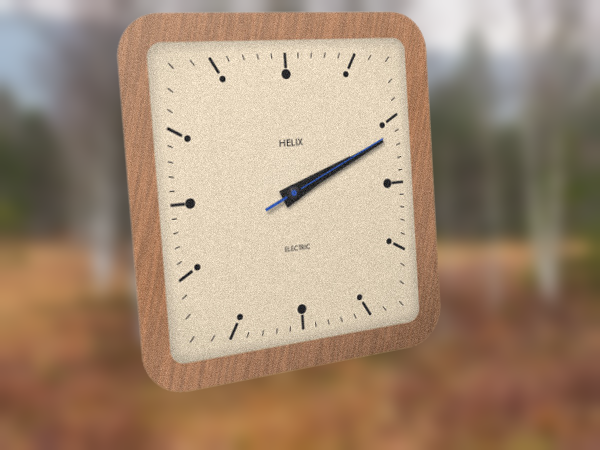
2:11:11
